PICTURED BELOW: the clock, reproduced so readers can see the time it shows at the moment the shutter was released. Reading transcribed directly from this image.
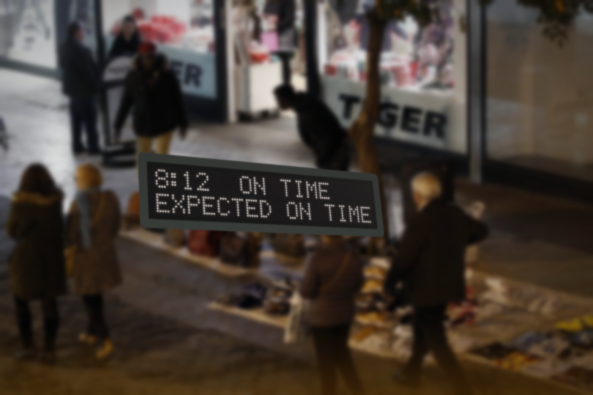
8:12
